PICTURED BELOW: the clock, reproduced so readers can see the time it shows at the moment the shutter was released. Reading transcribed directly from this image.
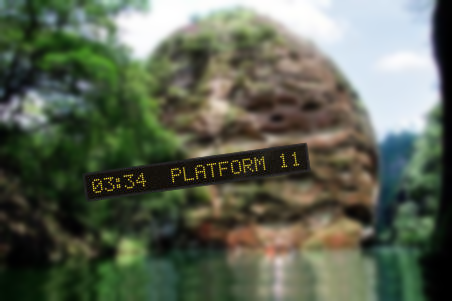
3:34
